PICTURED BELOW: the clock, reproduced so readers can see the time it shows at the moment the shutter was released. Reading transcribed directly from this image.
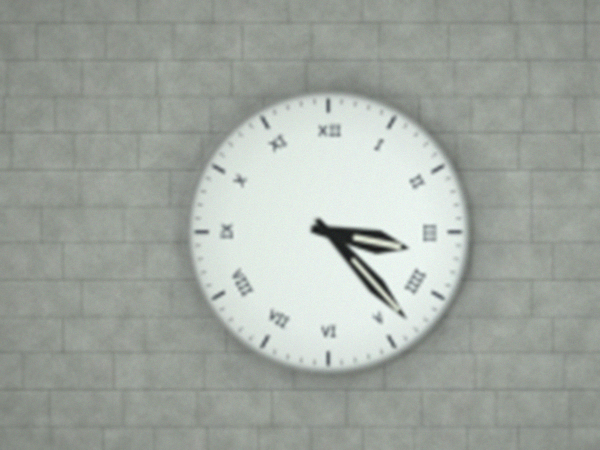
3:23
